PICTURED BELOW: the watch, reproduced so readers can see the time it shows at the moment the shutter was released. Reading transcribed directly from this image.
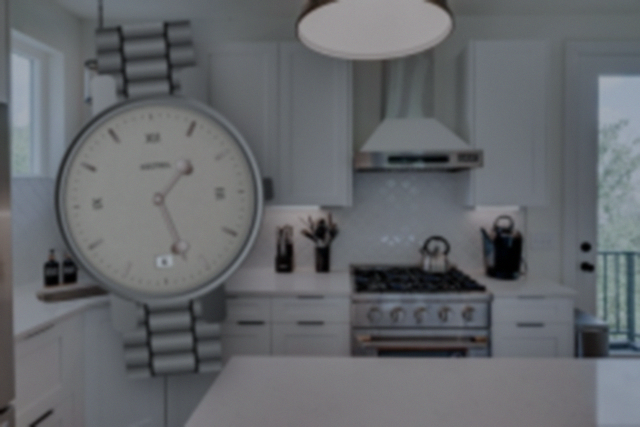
1:27
